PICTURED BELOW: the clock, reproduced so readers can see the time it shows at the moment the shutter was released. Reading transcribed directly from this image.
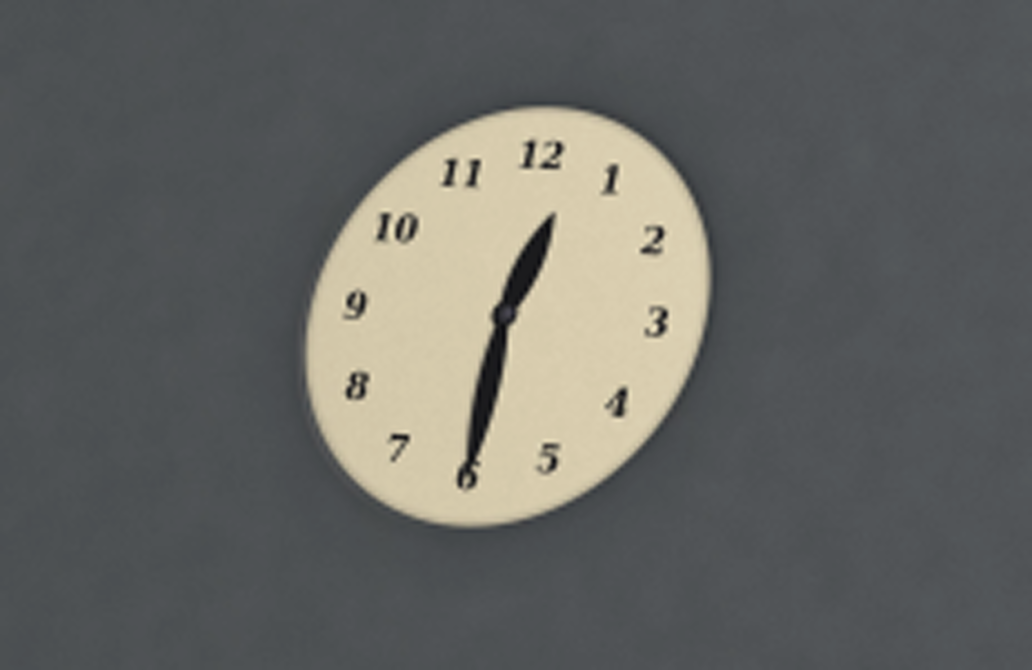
12:30
